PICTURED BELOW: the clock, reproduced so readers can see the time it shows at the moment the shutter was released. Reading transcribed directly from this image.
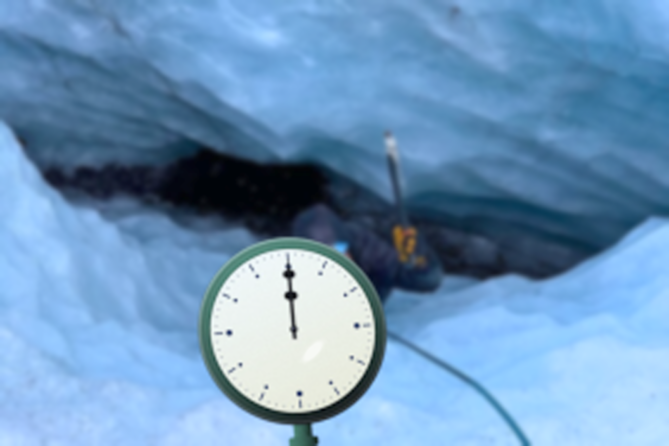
12:00
